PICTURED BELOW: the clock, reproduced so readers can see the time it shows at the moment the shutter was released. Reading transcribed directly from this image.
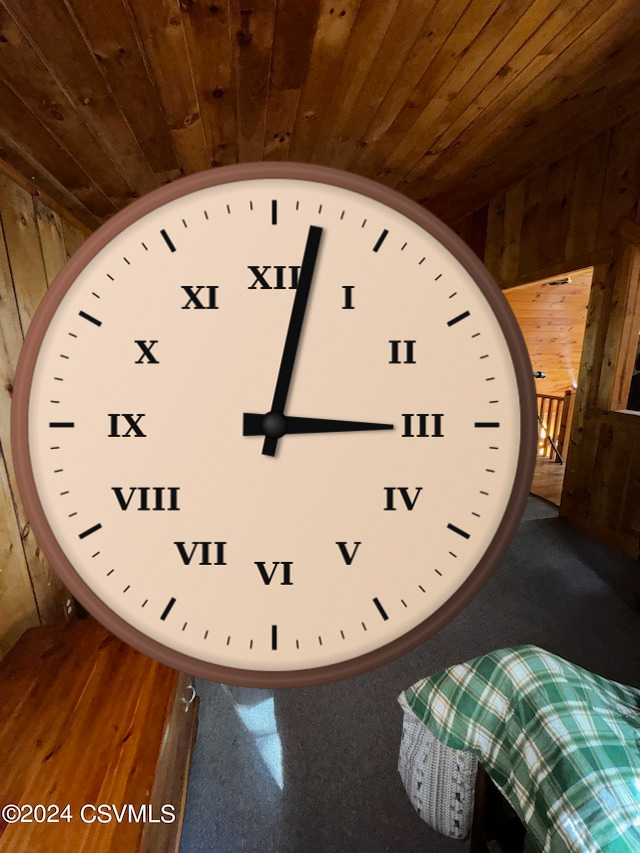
3:02
